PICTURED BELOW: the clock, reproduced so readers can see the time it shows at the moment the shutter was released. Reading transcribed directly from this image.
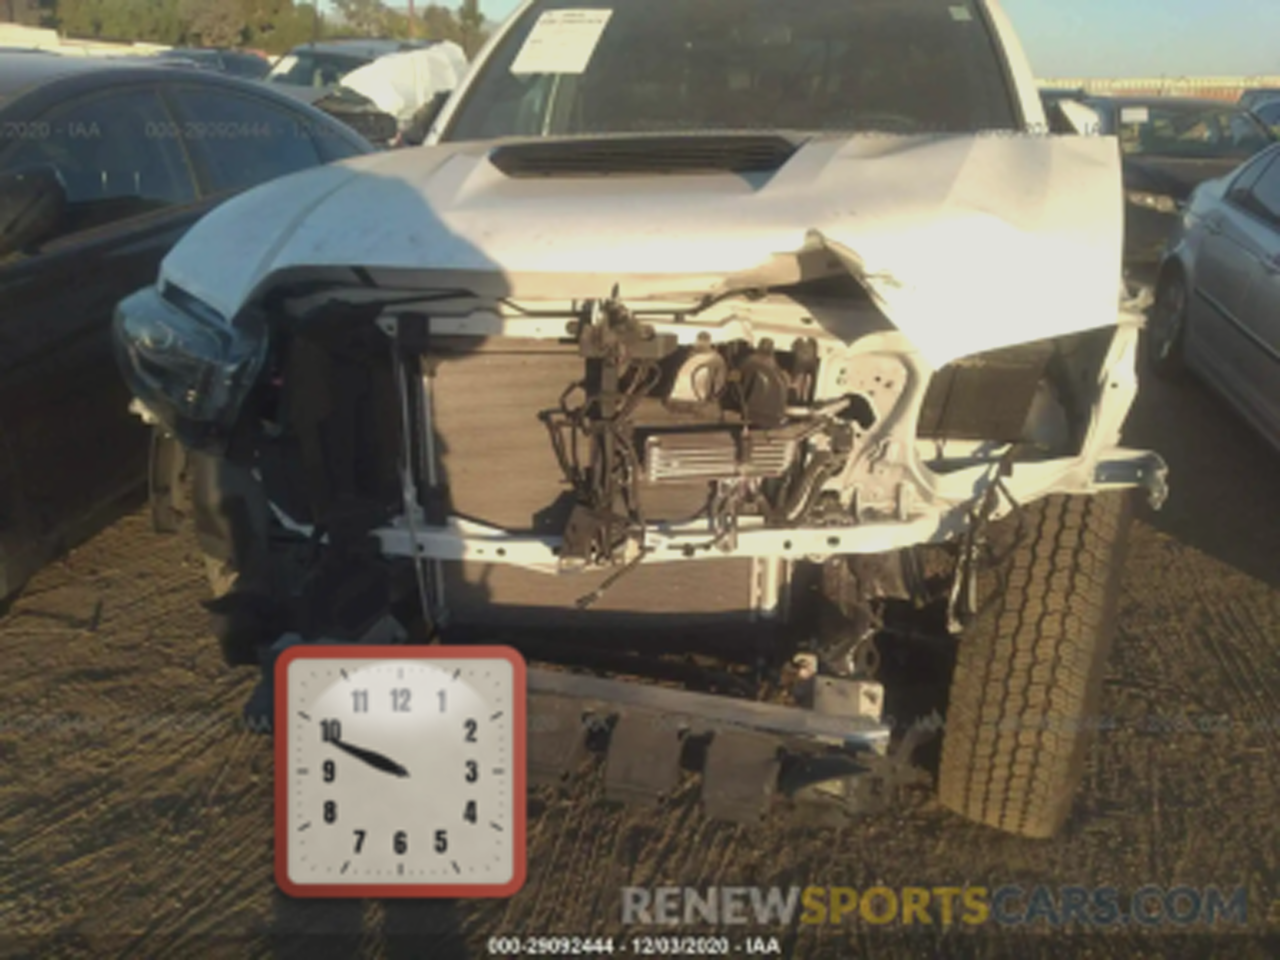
9:49
